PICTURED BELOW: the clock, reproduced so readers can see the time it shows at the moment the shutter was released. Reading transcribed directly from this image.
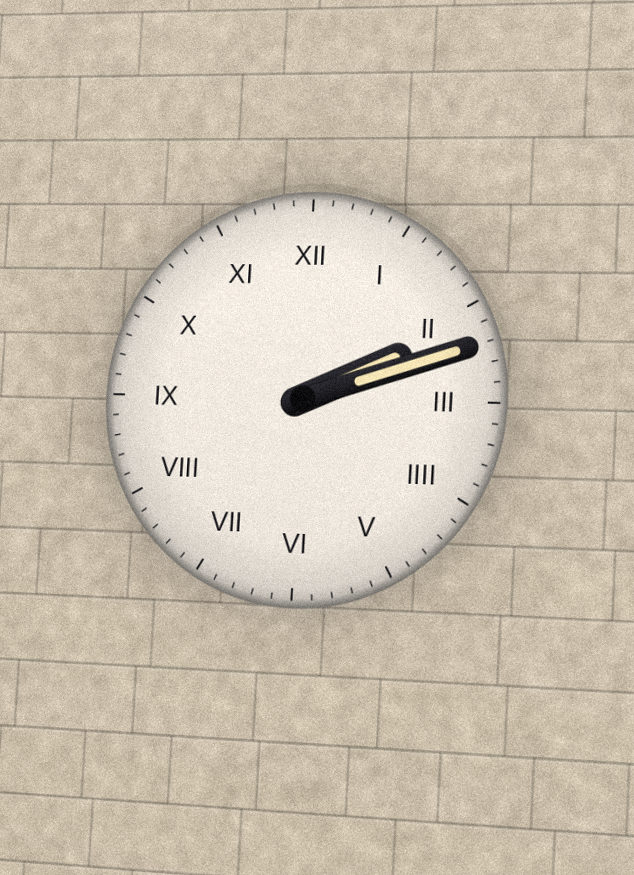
2:12
